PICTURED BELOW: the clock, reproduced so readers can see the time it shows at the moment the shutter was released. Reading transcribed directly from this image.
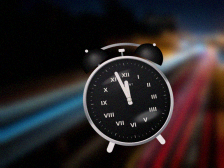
11:57
